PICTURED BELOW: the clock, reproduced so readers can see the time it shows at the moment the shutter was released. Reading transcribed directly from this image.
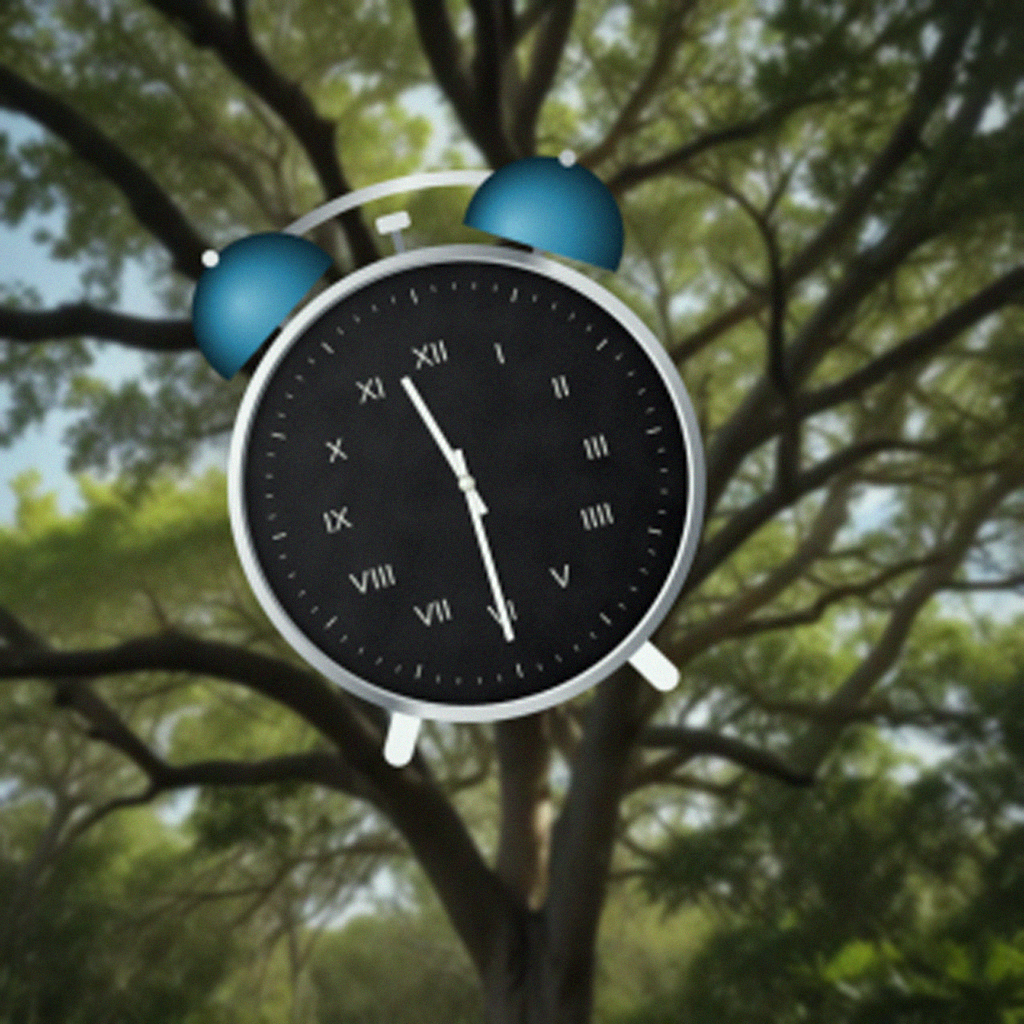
11:30
